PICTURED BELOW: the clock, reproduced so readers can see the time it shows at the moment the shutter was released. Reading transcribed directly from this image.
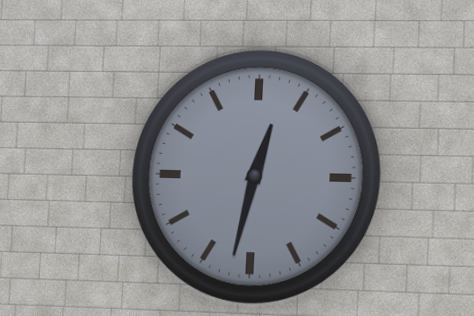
12:32
